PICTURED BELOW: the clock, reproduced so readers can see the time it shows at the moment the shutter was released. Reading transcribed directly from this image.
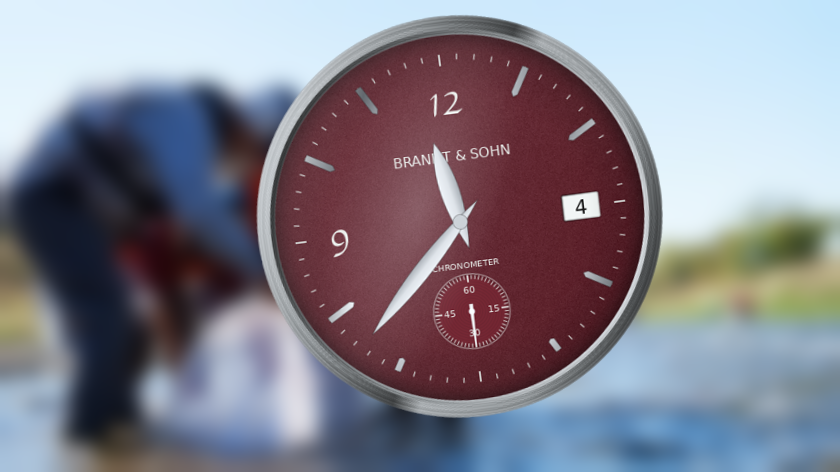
11:37:30
